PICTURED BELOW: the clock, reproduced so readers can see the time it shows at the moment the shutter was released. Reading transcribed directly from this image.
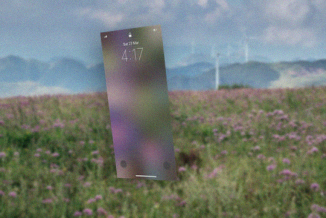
4:17
